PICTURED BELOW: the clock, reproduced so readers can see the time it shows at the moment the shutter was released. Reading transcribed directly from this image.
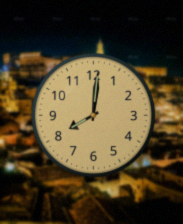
8:01
